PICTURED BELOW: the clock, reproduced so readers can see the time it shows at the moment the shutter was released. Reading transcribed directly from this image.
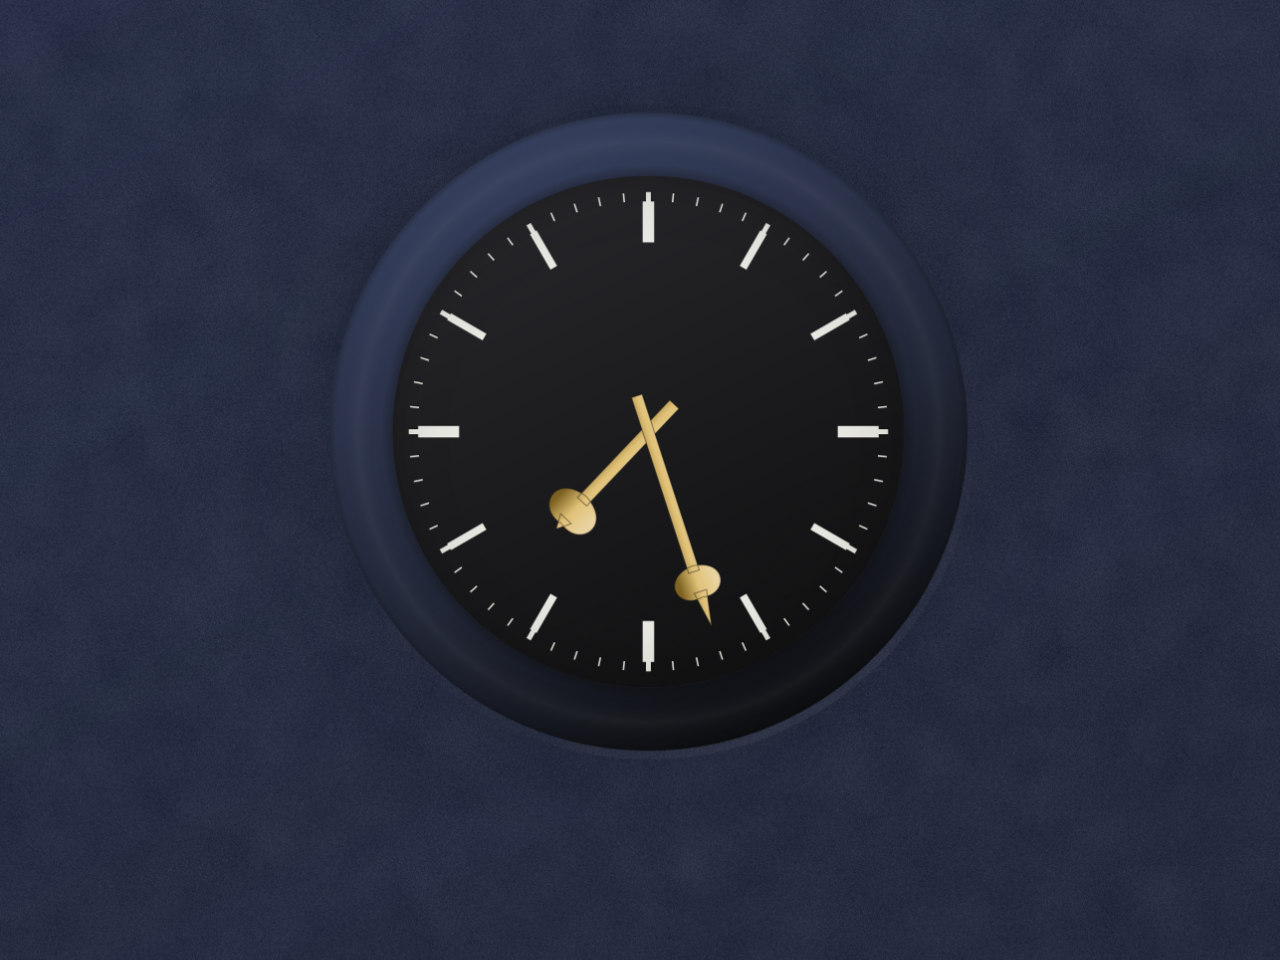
7:27
